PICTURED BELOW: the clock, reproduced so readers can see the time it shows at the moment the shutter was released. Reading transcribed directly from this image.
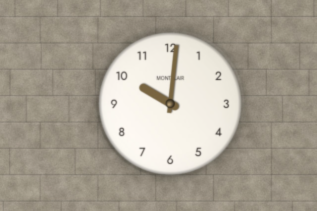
10:01
